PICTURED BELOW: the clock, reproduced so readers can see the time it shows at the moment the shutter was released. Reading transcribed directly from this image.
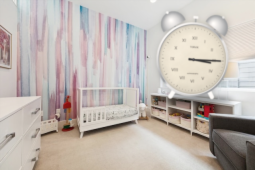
3:15
